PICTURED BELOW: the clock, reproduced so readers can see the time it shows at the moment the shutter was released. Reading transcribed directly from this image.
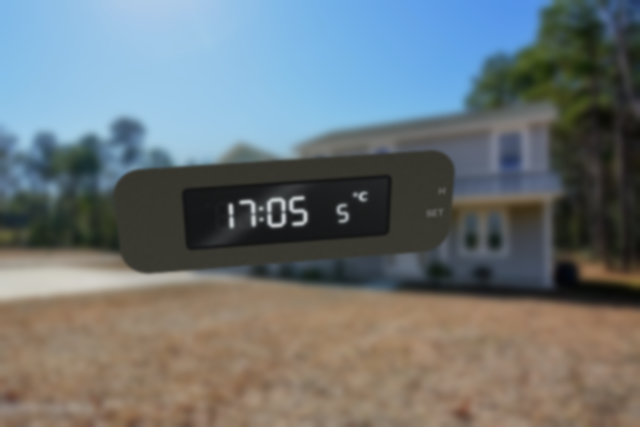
17:05
